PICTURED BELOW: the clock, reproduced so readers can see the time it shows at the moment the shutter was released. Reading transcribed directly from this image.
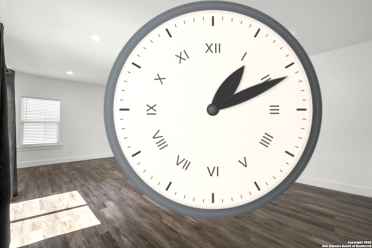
1:11
